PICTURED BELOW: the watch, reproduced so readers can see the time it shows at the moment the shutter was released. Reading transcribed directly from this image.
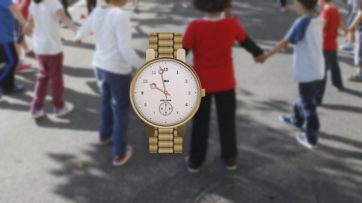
9:58
